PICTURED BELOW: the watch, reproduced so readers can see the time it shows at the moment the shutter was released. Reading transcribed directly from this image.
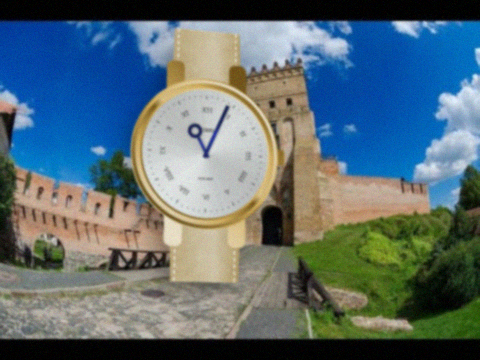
11:04
